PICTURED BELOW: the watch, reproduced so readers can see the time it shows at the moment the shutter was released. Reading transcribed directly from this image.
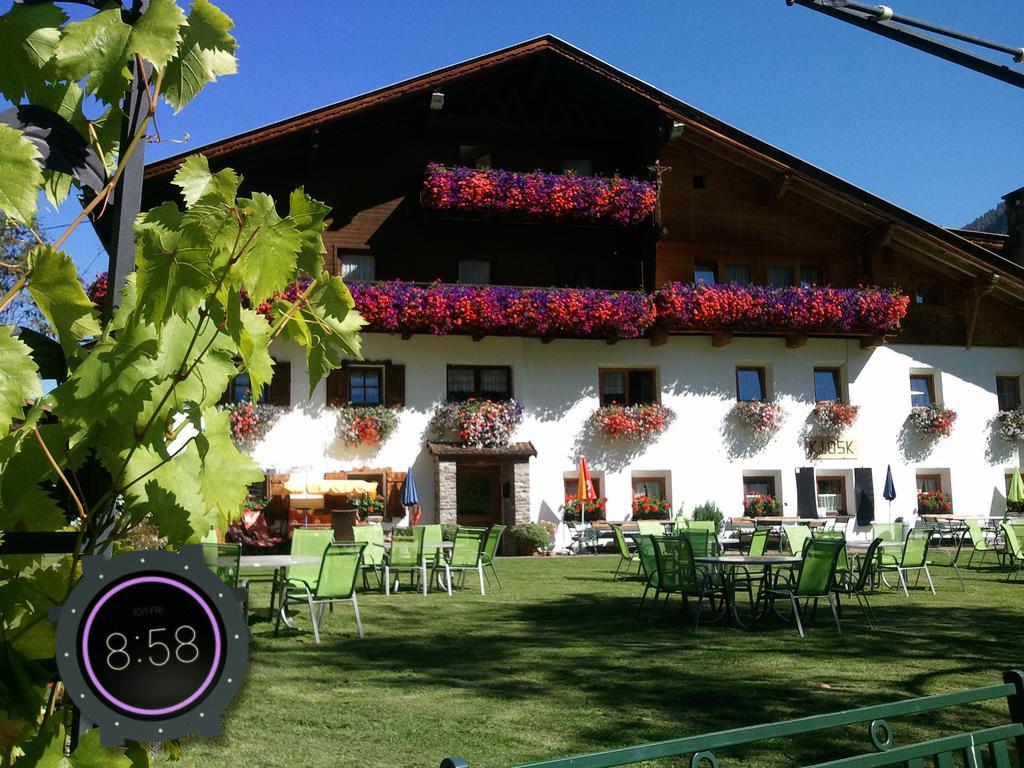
8:58
